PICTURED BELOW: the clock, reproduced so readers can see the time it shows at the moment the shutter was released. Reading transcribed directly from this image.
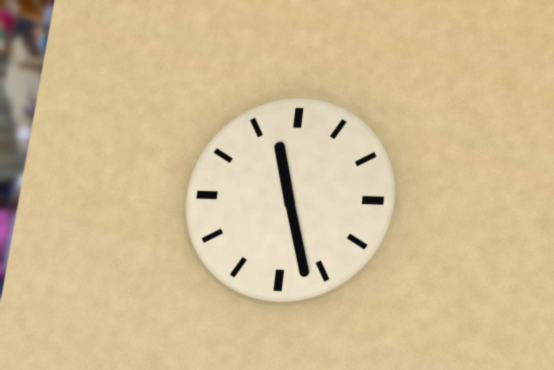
11:27
